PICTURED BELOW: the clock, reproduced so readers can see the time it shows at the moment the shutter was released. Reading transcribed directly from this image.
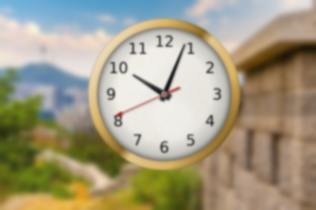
10:03:41
